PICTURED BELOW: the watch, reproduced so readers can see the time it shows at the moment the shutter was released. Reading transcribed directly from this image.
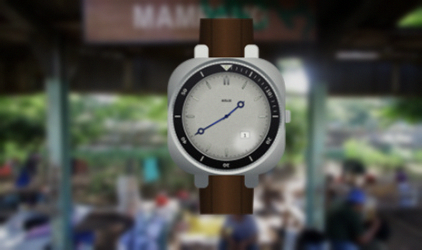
1:40
